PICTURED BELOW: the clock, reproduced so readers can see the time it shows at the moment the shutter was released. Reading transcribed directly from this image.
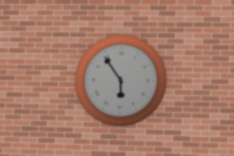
5:54
